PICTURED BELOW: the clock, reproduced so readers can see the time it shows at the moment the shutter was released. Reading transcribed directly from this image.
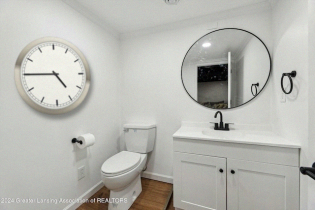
4:45
